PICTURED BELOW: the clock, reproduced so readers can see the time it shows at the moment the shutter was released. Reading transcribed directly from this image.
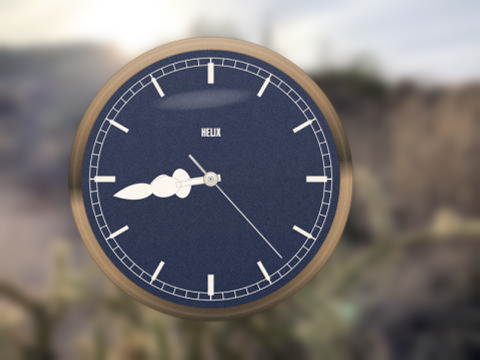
8:43:23
